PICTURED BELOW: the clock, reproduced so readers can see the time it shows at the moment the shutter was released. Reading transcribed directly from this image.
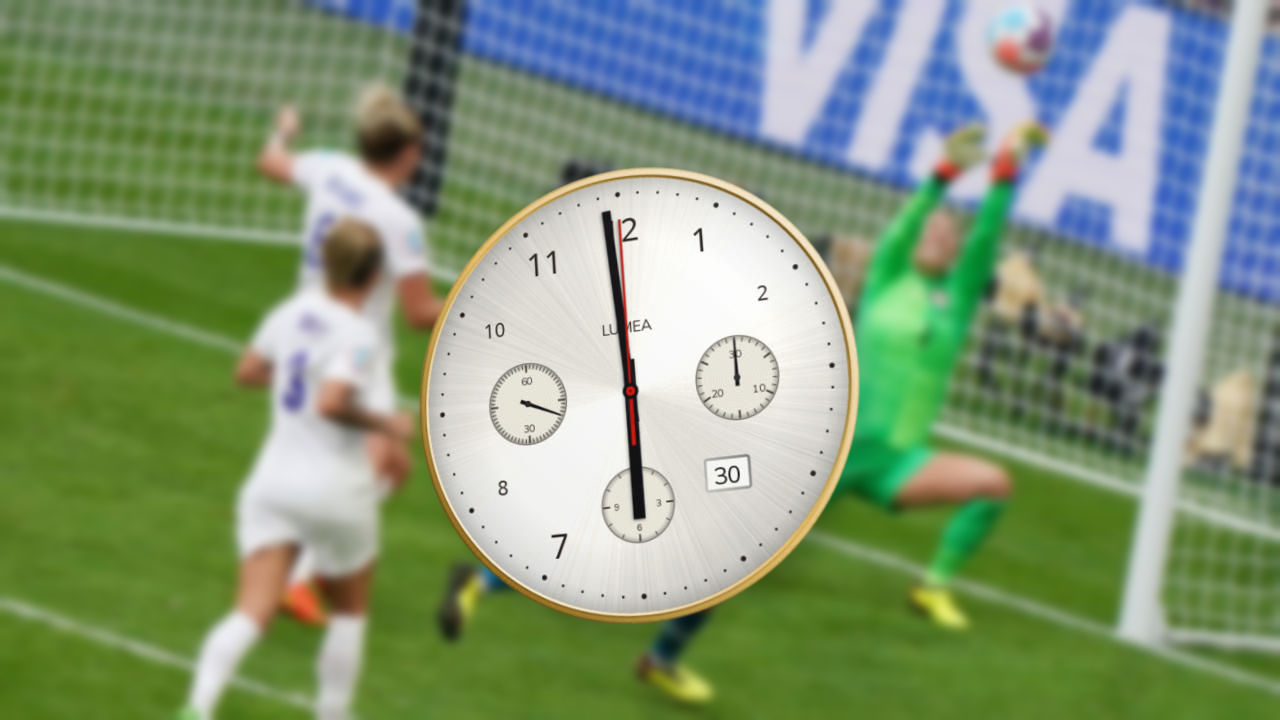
5:59:19
